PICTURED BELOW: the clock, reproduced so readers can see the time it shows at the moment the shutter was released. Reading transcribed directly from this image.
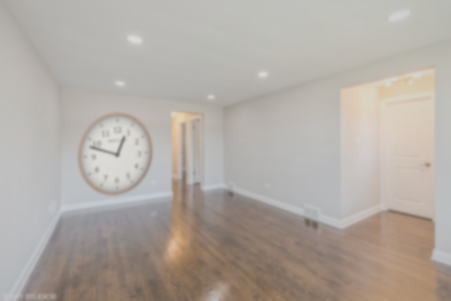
12:48
